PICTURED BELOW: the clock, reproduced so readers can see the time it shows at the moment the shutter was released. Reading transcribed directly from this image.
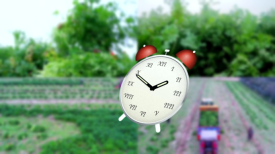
1:49
